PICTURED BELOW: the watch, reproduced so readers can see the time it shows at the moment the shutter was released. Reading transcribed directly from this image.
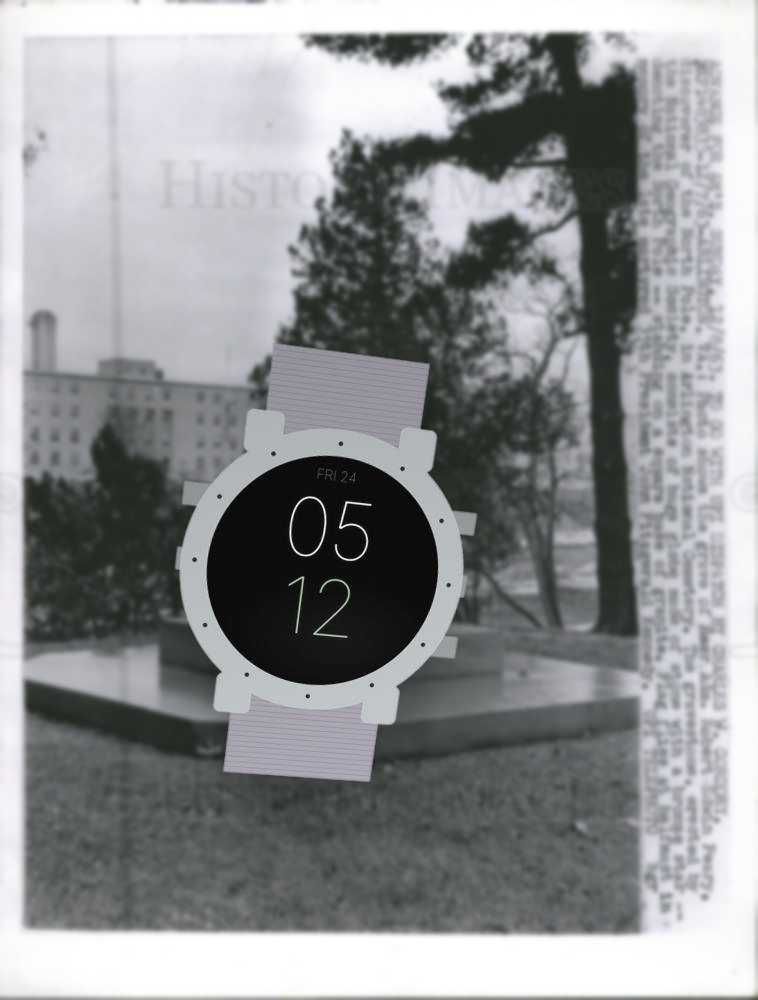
5:12
